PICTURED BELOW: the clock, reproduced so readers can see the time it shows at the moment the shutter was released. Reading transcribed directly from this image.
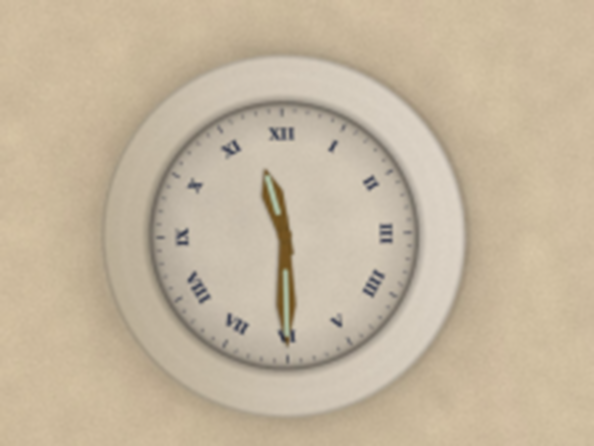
11:30
